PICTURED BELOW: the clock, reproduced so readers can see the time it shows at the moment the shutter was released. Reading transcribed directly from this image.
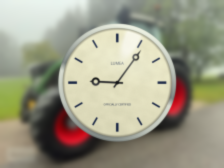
9:06
